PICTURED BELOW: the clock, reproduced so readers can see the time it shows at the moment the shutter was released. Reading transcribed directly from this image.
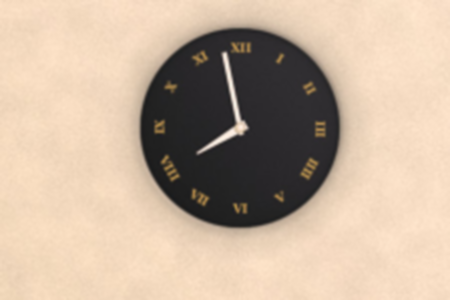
7:58
